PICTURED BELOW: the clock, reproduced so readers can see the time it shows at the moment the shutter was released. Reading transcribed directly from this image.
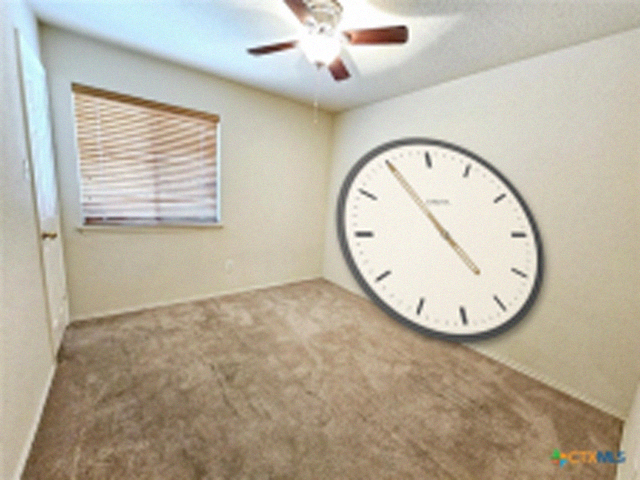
4:55
